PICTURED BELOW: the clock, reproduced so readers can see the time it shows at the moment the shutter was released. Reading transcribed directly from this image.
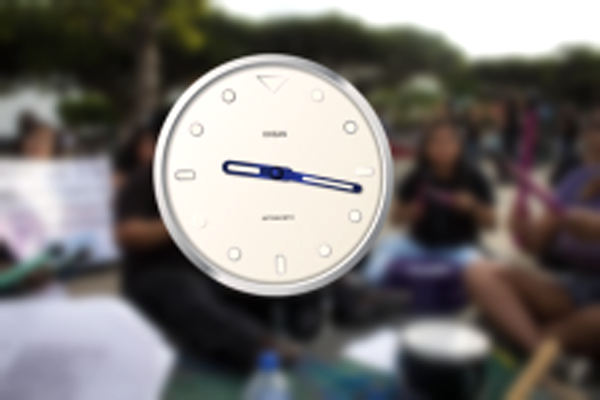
9:17
